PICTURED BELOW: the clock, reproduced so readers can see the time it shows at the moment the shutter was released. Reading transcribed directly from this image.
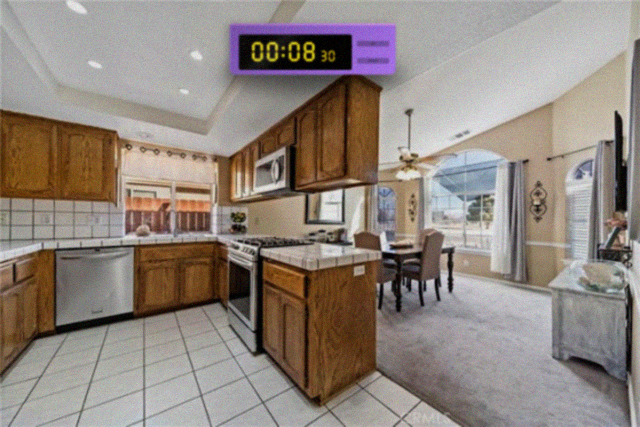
0:08:30
